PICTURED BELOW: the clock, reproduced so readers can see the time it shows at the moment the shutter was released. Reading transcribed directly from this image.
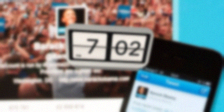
7:02
